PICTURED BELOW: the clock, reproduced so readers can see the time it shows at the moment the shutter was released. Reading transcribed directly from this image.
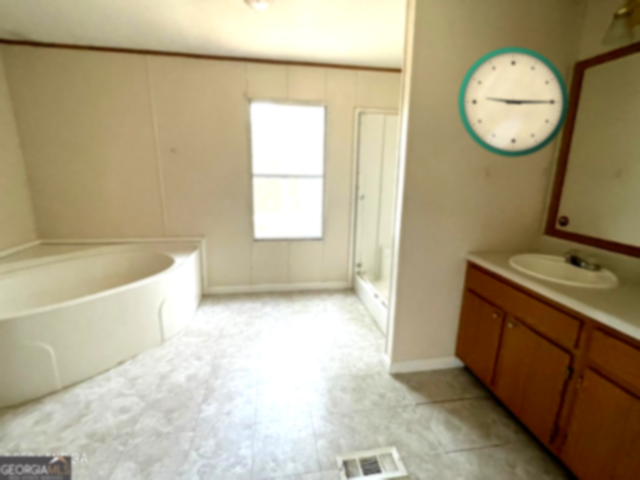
9:15
